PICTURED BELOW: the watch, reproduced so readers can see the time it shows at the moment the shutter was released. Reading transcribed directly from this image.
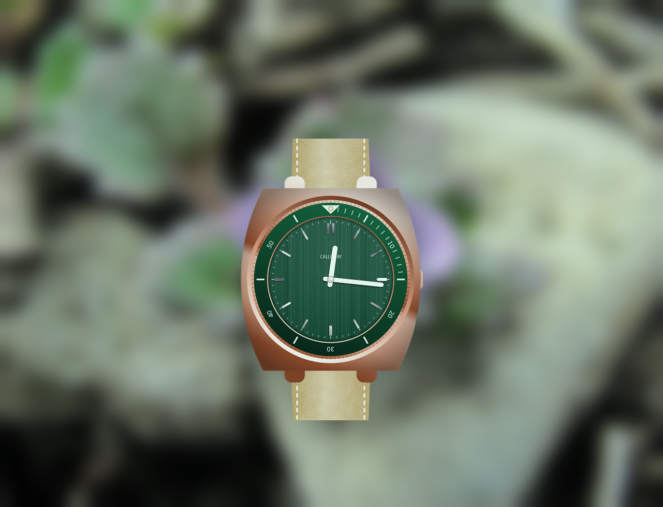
12:16
